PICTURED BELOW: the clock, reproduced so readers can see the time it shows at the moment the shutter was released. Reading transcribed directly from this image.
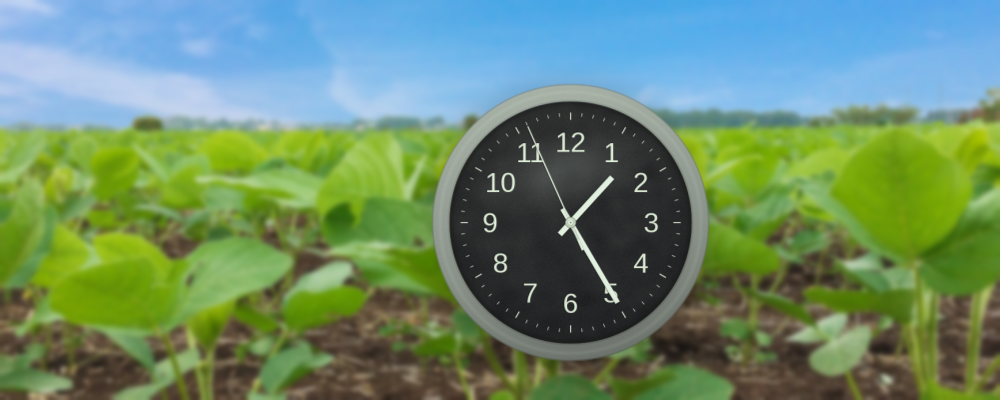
1:24:56
